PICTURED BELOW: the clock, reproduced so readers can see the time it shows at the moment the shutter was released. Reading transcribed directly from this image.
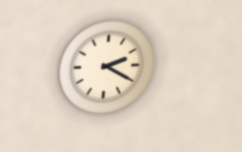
2:20
